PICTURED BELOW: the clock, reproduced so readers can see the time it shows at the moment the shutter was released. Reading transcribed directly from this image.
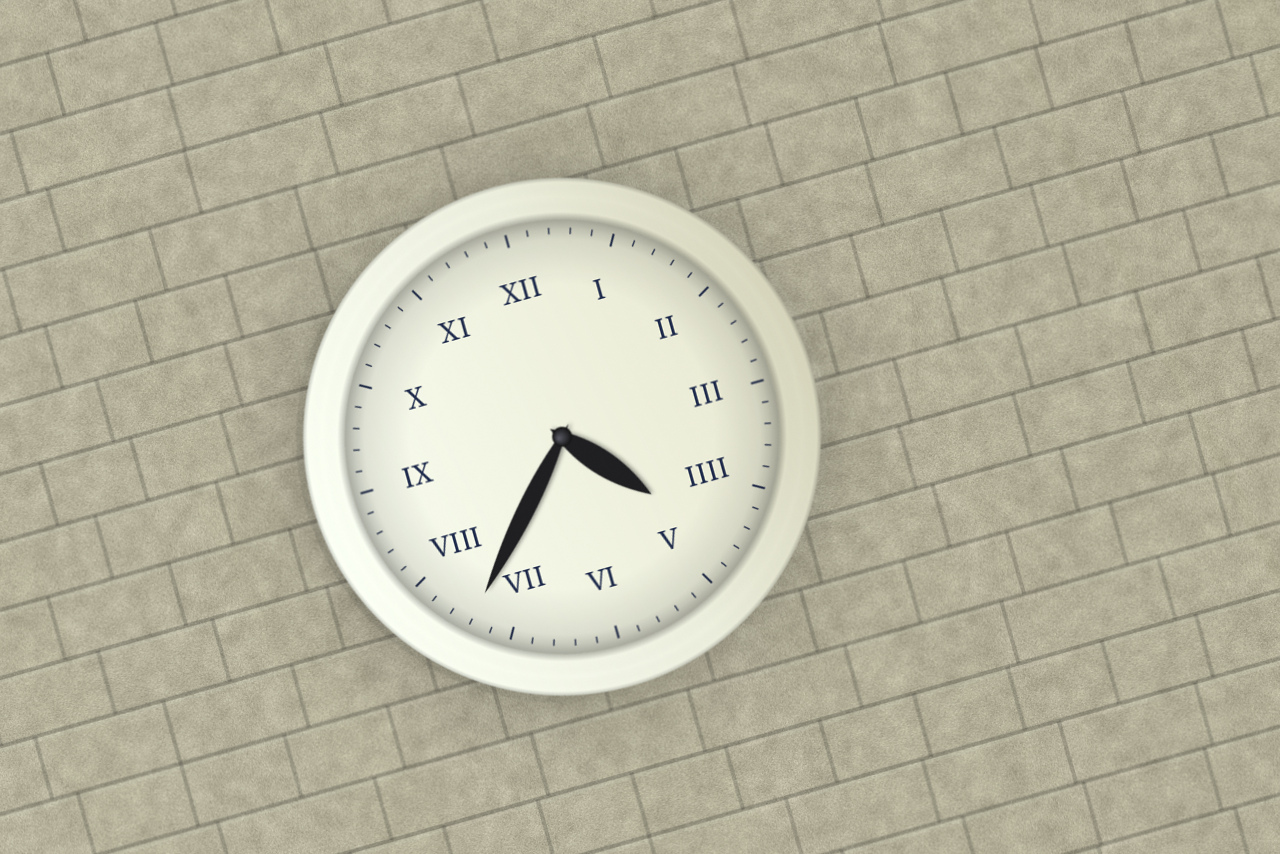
4:37
